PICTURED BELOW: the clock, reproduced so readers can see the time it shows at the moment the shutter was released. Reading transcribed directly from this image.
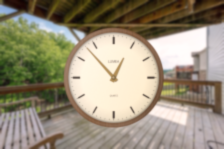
12:53
